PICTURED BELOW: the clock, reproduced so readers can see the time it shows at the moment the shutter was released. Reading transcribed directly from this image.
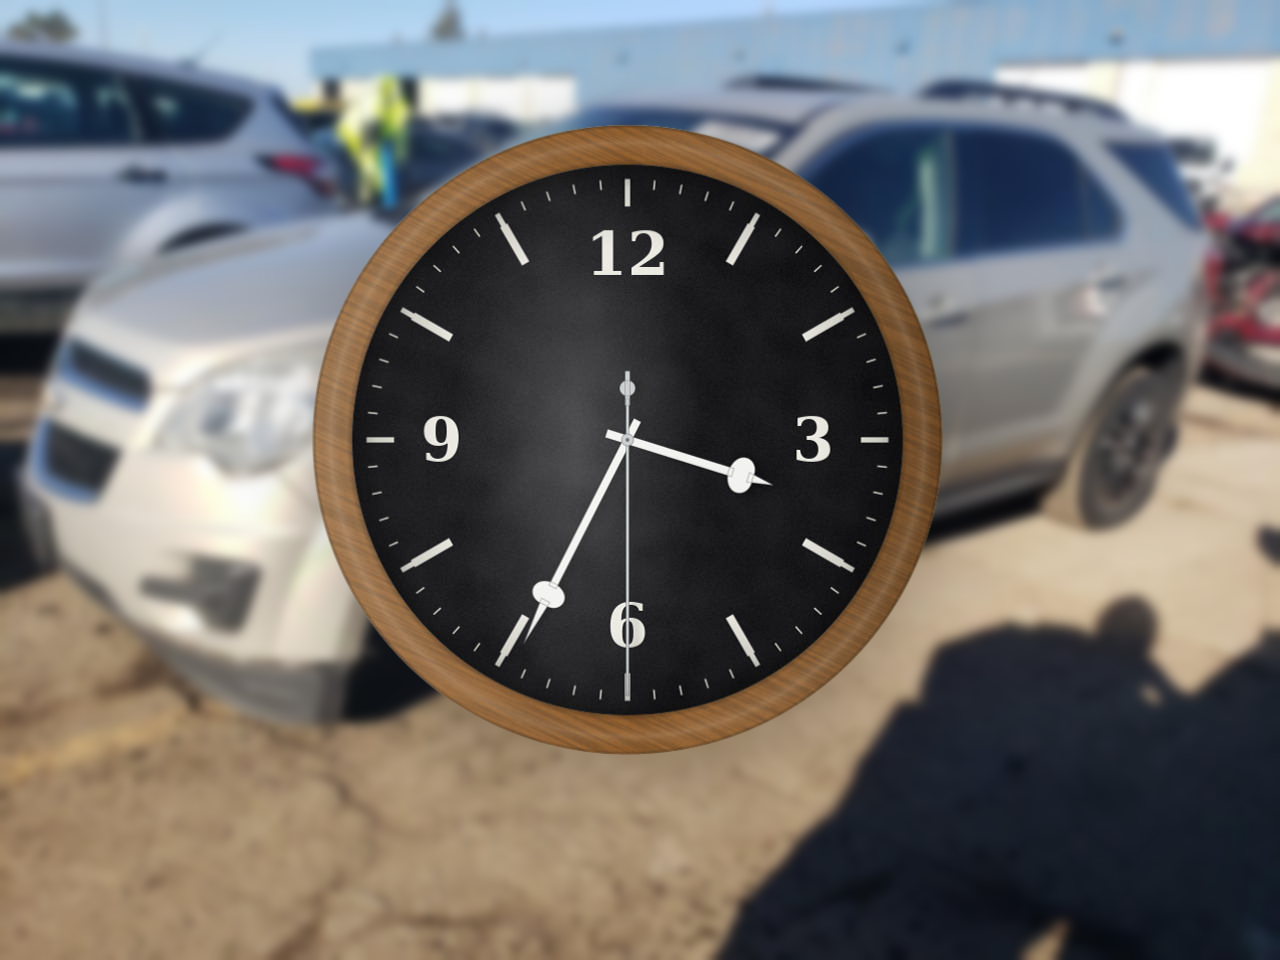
3:34:30
